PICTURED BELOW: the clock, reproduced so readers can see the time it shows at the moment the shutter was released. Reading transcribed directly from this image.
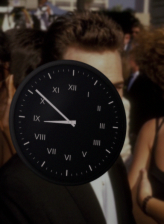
8:51
